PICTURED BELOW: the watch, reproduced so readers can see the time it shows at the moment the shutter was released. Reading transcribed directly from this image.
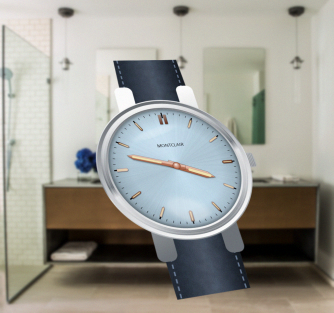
3:48
